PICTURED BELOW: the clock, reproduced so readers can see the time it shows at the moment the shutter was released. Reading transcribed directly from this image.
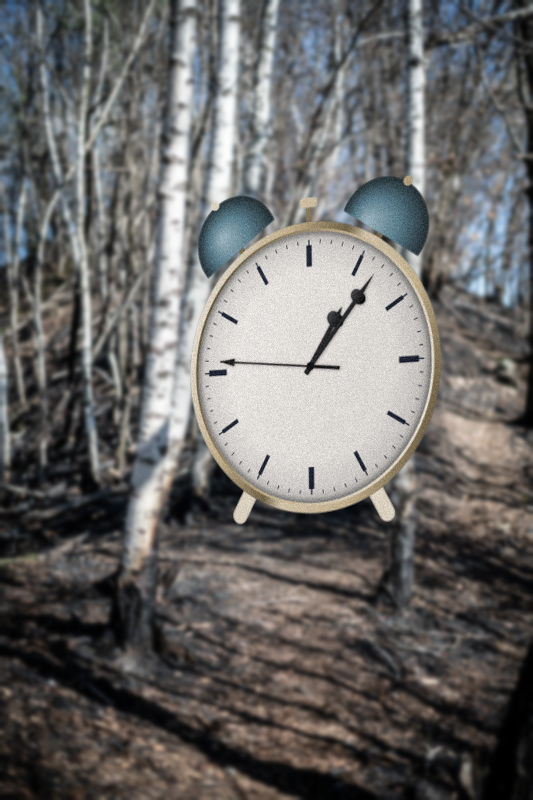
1:06:46
